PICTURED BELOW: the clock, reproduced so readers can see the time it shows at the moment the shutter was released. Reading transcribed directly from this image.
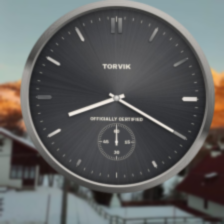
8:20
